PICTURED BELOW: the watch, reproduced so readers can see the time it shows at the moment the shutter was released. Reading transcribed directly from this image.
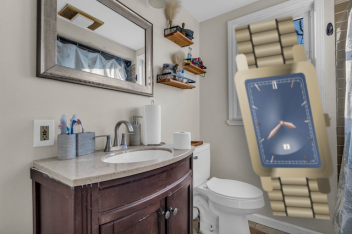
3:39
